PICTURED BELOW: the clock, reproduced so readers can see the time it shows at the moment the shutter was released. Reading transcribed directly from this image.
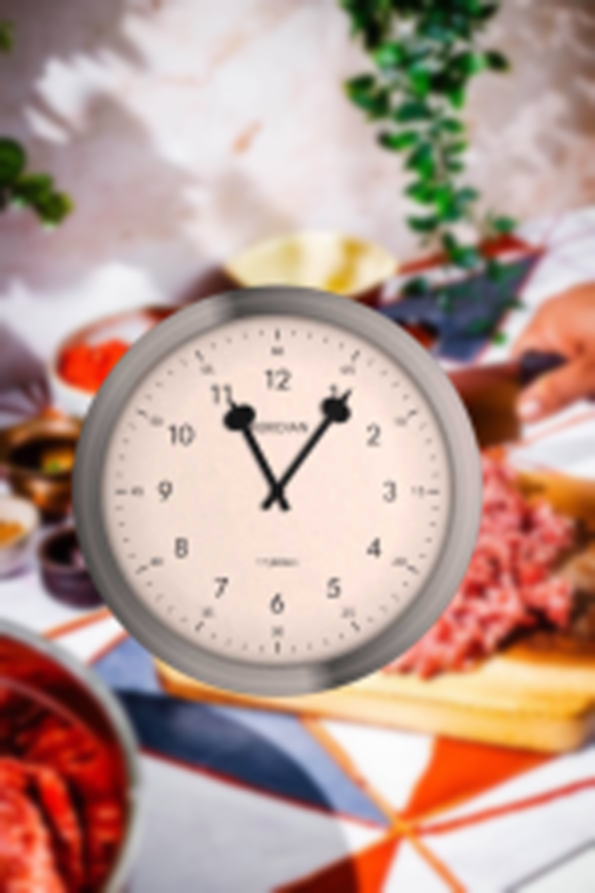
11:06
